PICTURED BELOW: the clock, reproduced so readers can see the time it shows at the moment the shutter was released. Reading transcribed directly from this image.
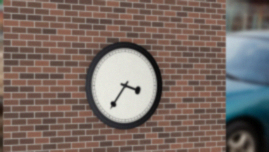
3:36
